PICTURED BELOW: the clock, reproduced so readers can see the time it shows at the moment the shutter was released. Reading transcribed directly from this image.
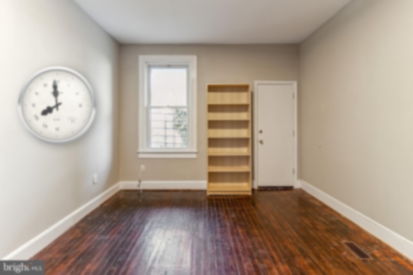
7:59
